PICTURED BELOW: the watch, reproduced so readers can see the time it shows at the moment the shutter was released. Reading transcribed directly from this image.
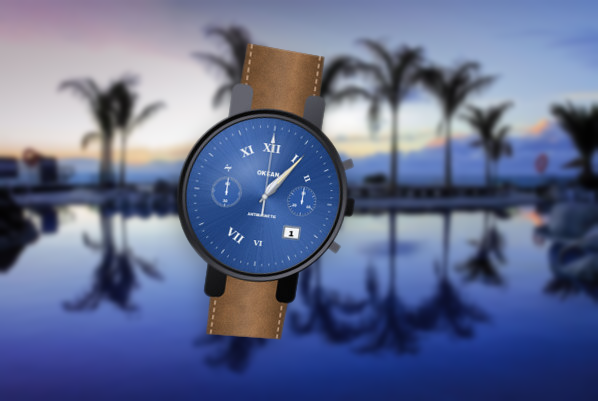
1:06
